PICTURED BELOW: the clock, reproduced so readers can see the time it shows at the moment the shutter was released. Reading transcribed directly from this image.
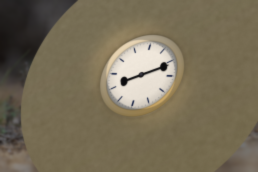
8:11
